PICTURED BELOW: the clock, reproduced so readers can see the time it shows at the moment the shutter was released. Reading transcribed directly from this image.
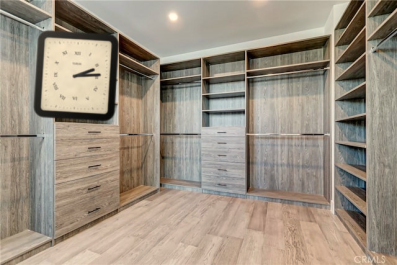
2:14
